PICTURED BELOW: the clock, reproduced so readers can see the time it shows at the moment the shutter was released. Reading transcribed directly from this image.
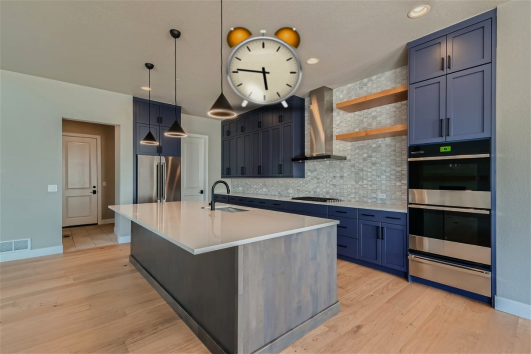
5:46
